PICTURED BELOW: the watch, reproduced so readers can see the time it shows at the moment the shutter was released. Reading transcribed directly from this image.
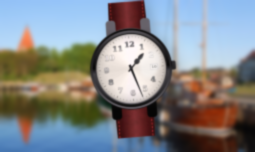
1:27
